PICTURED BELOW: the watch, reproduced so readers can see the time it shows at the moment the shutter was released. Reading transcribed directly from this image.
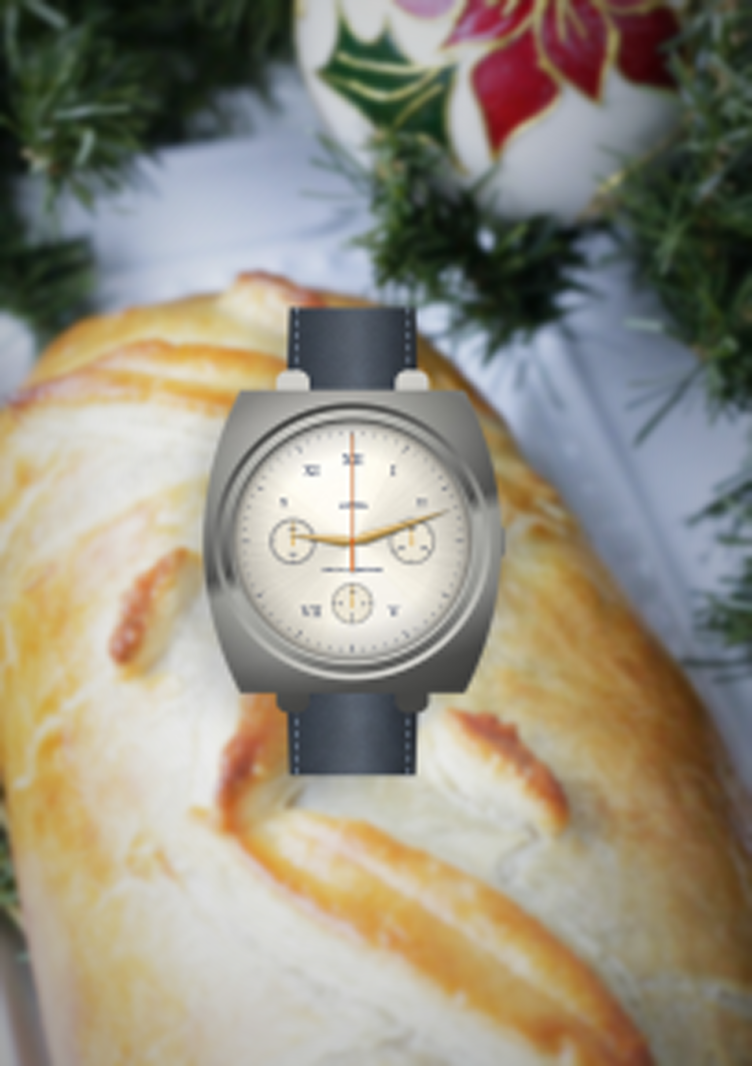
9:12
